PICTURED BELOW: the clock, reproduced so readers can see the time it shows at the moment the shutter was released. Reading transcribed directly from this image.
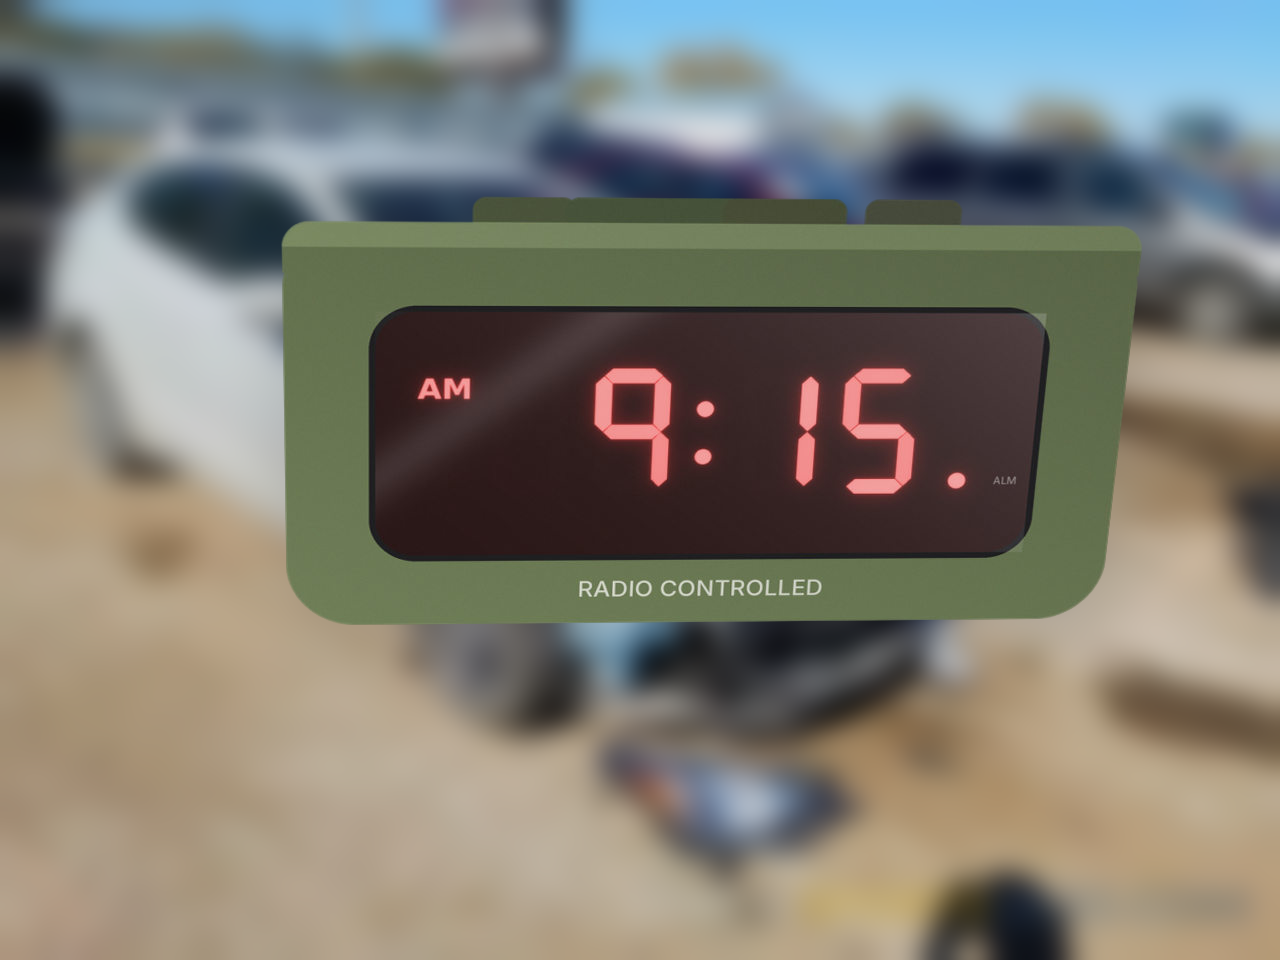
9:15
